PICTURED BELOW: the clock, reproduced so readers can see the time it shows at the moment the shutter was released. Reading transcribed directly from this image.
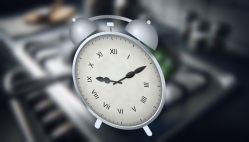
9:10
